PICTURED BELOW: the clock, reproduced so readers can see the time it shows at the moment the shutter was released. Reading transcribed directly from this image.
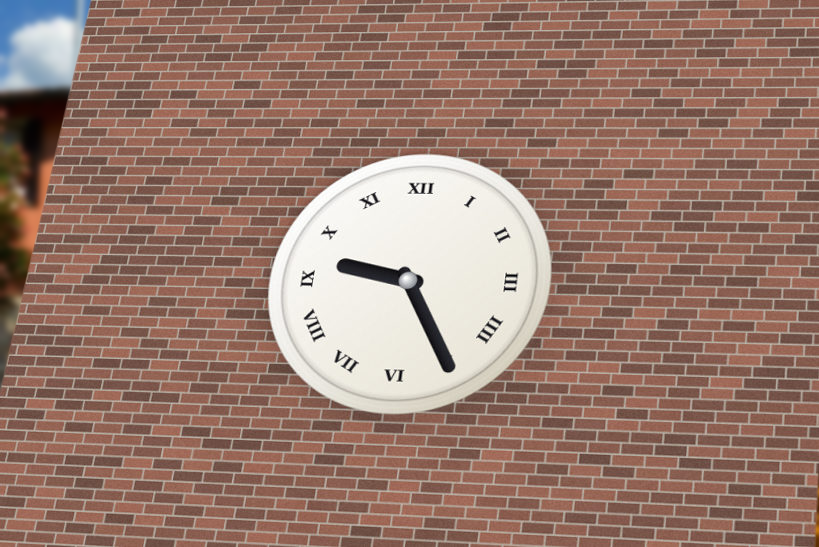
9:25
